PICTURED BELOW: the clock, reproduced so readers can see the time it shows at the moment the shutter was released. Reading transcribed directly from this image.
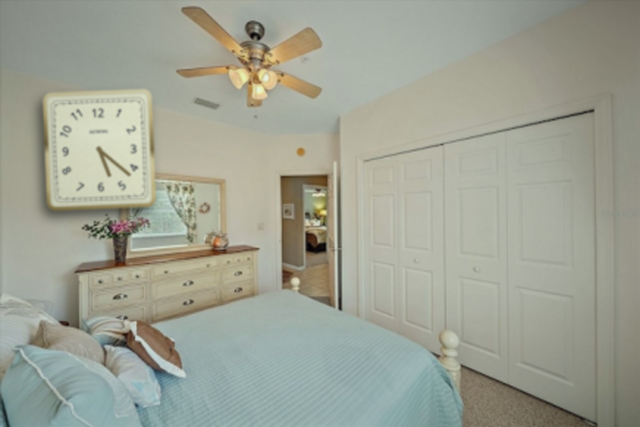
5:22
